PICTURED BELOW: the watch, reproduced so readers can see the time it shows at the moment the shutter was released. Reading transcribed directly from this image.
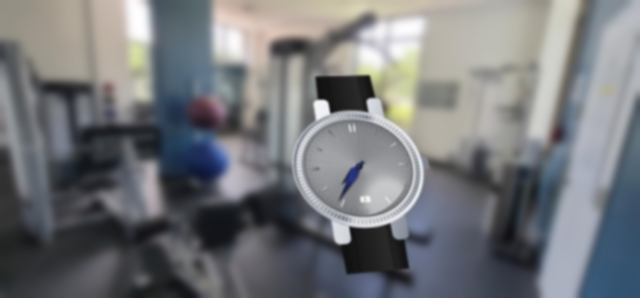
7:36
